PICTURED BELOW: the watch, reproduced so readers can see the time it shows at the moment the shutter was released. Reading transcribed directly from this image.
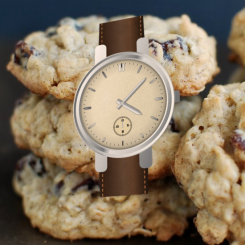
4:08
